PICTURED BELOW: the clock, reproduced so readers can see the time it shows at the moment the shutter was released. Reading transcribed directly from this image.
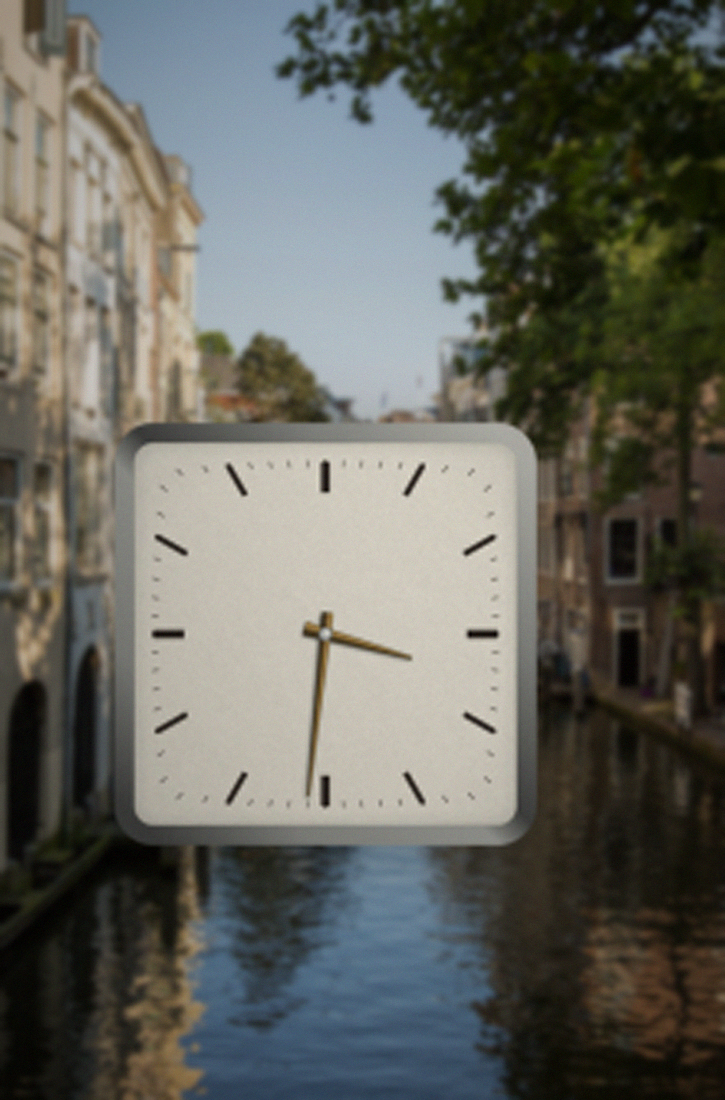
3:31
